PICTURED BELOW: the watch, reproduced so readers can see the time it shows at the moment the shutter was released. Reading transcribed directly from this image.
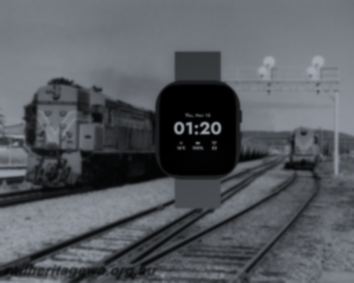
1:20
